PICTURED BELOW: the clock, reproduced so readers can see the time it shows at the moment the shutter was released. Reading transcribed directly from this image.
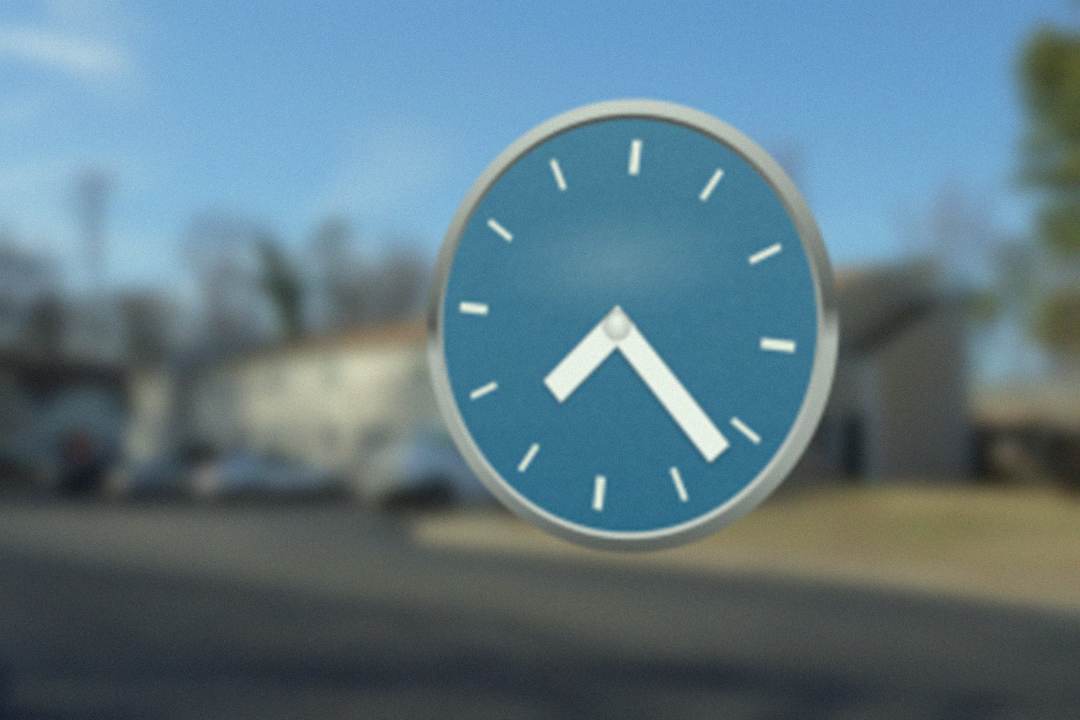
7:22
